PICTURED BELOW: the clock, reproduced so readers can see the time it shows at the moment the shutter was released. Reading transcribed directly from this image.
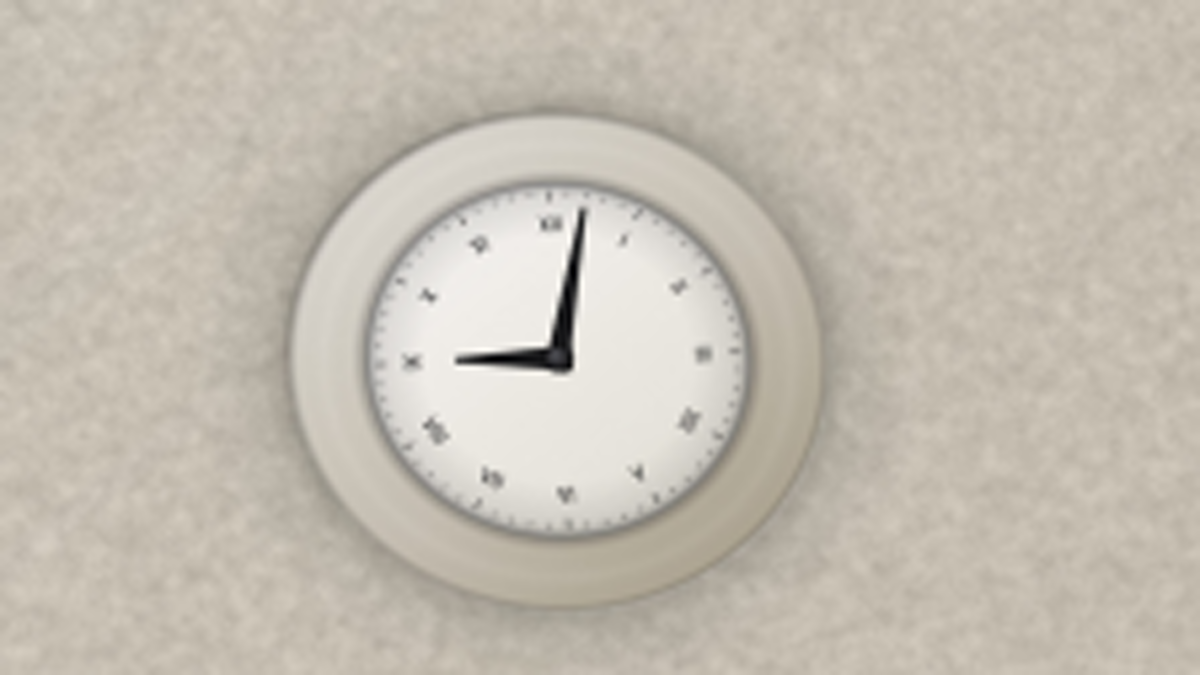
9:02
